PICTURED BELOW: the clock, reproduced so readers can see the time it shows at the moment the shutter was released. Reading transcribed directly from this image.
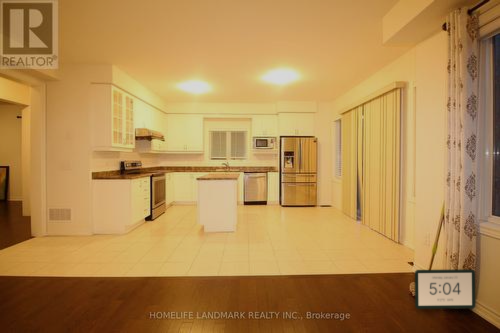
5:04
